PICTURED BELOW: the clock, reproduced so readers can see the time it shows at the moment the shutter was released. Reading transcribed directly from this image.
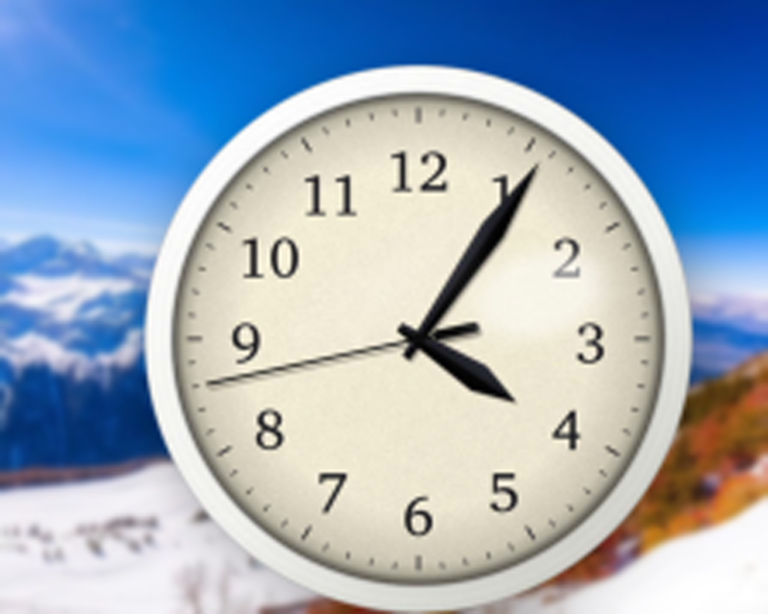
4:05:43
